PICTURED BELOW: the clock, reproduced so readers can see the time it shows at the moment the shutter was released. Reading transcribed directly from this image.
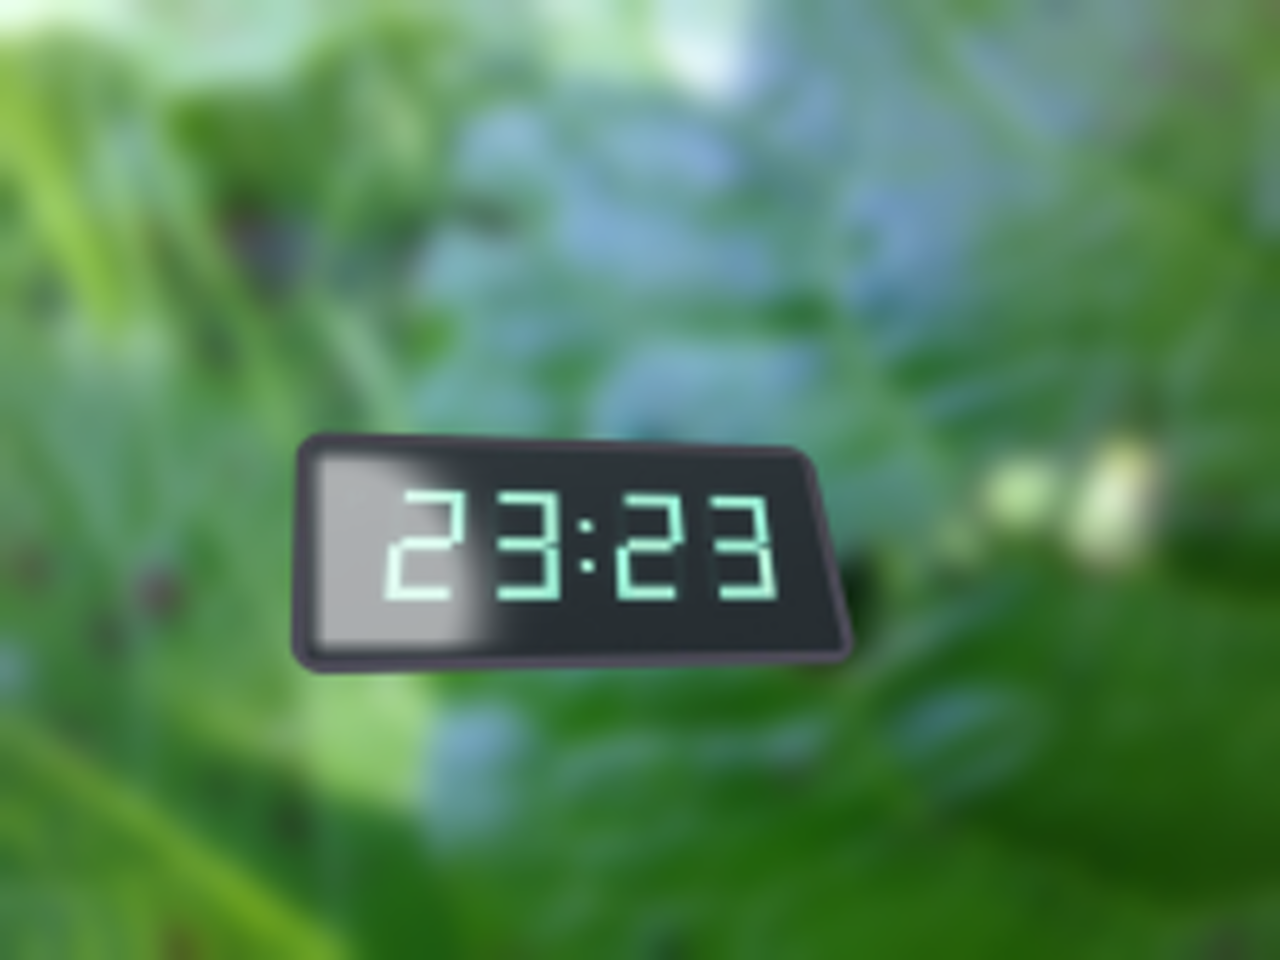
23:23
